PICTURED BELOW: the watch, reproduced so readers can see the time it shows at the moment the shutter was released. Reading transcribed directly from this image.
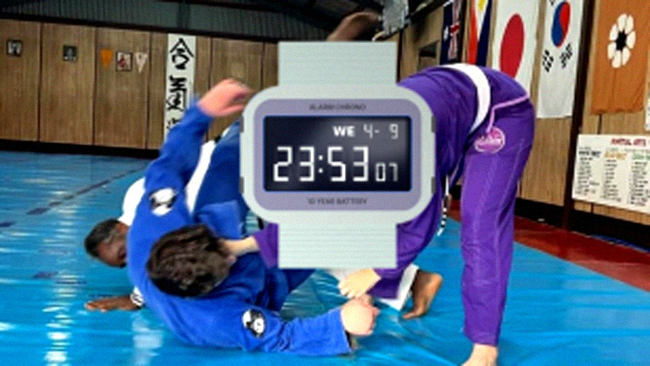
23:53:07
